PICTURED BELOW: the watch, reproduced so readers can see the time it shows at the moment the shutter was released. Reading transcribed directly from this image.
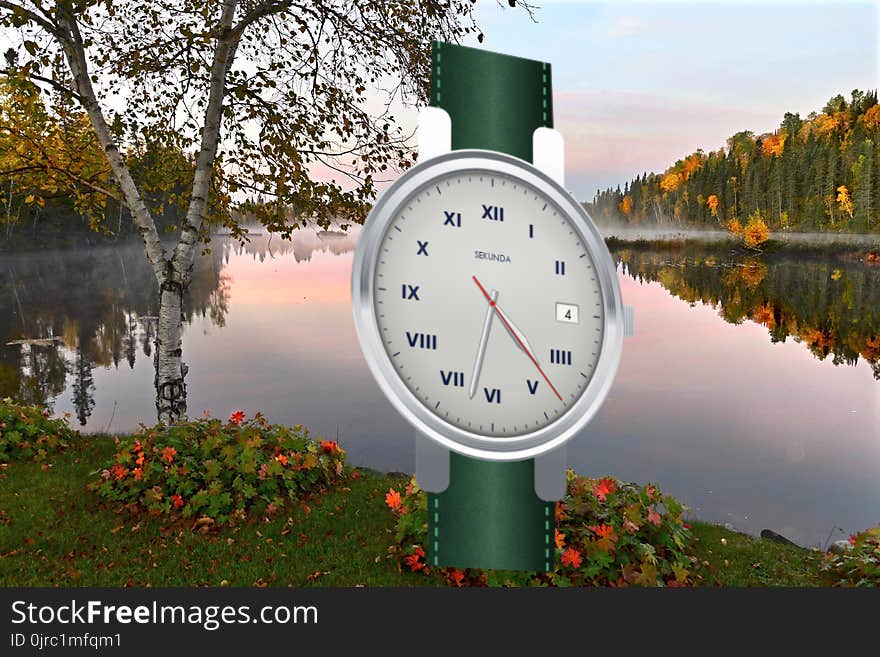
4:32:23
